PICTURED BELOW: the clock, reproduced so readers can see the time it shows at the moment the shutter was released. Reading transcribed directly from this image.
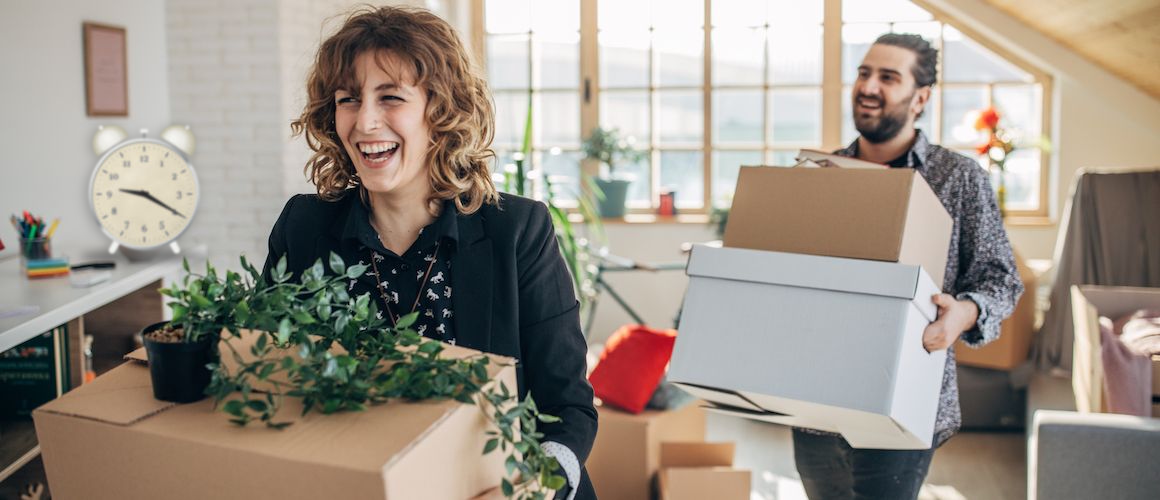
9:20
